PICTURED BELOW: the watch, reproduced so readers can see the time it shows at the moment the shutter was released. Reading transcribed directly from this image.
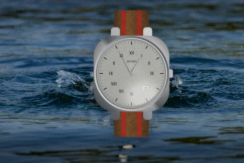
12:55
